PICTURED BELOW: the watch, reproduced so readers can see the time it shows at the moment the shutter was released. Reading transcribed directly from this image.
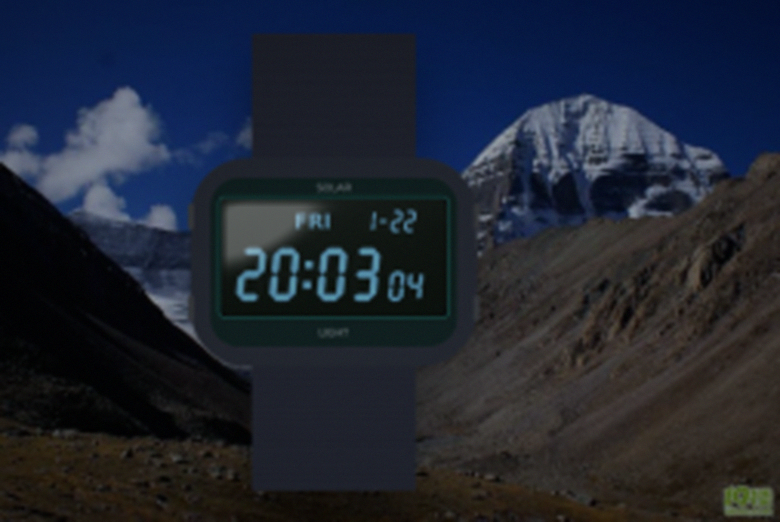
20:03:04
